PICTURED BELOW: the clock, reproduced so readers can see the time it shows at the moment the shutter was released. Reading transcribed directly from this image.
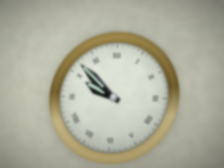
9:52
